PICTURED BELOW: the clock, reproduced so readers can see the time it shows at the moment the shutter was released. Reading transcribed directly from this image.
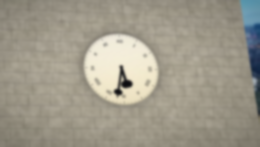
5:32
